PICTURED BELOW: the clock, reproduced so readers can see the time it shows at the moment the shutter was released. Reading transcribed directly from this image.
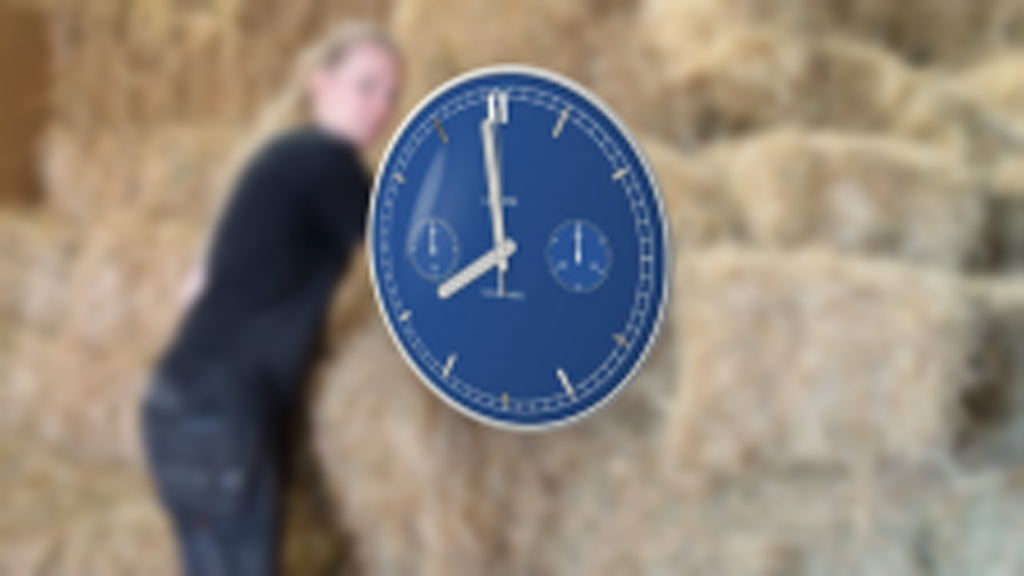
7:59
